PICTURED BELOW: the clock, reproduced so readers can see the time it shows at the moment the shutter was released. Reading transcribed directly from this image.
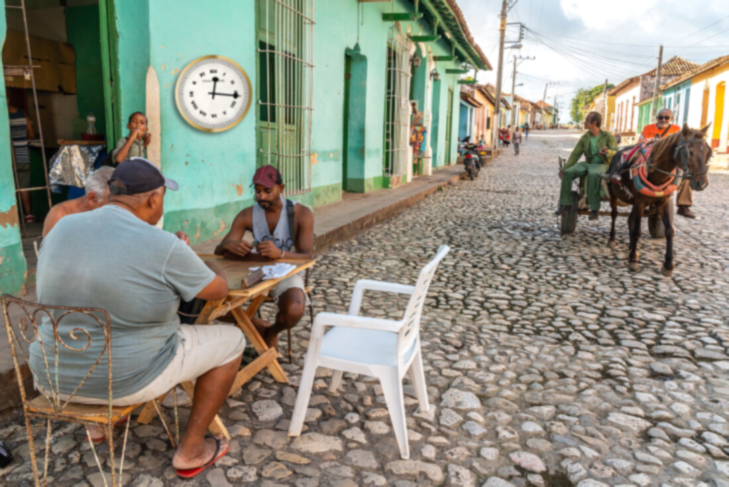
12:16
